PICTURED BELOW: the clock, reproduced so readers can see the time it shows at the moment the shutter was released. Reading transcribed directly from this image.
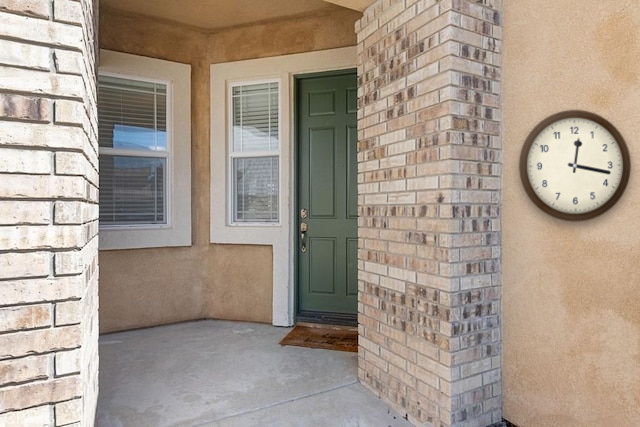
12:17
